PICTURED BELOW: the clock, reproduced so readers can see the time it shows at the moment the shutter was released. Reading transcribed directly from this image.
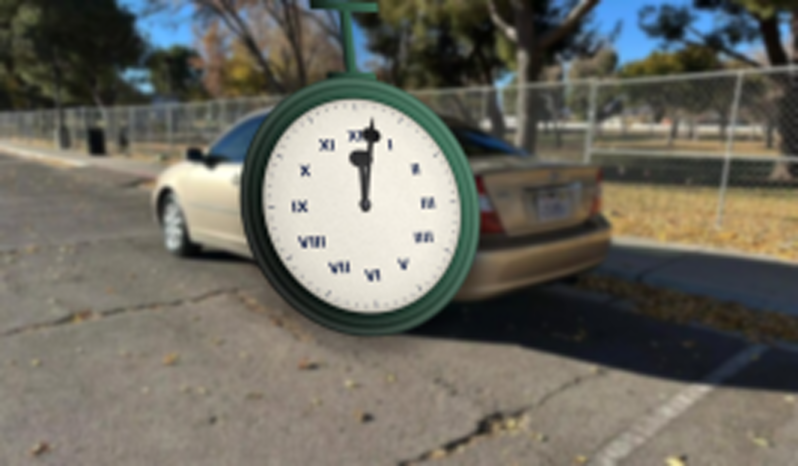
12:02
